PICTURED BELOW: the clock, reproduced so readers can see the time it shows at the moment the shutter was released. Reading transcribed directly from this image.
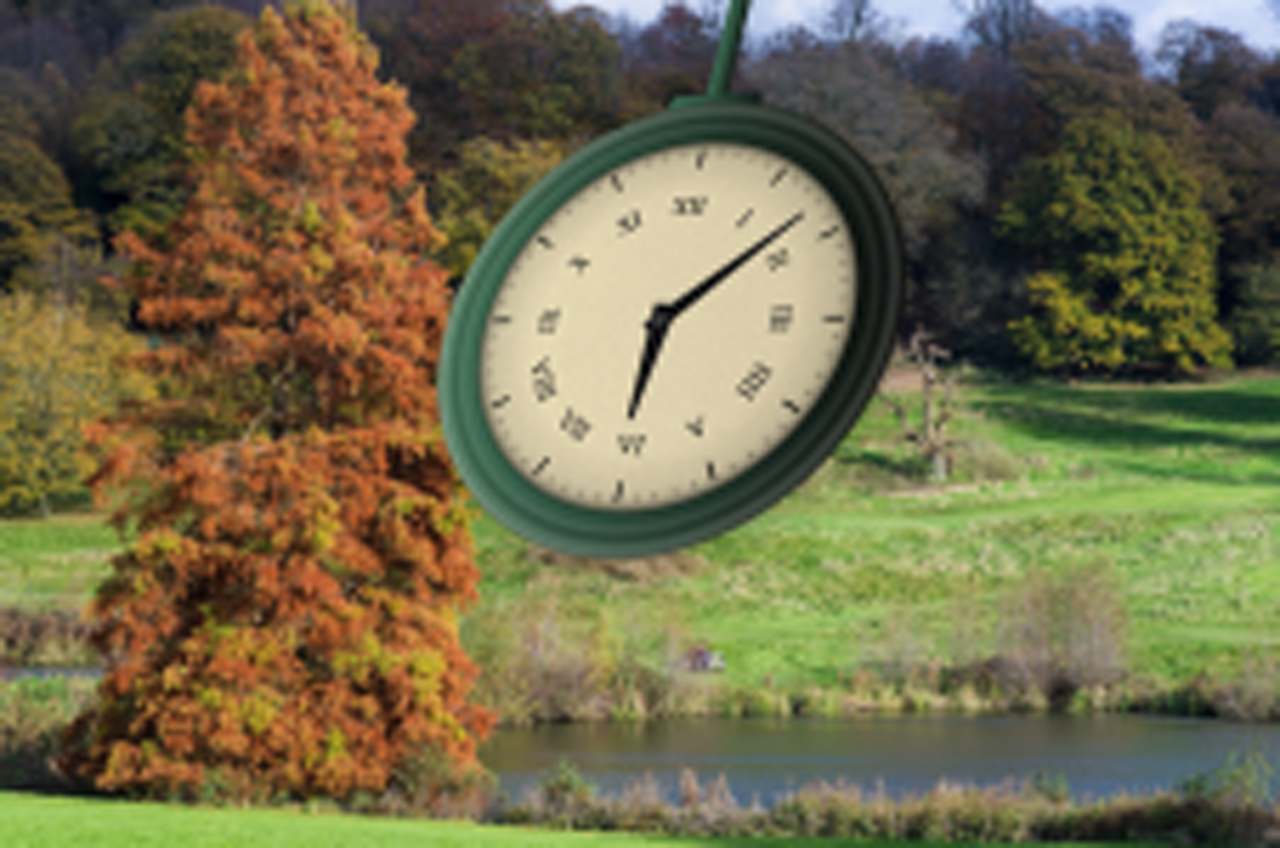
6:08
